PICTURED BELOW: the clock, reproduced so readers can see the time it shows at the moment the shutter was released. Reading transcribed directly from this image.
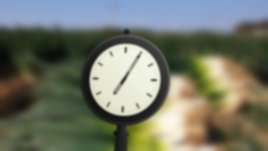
7:05
